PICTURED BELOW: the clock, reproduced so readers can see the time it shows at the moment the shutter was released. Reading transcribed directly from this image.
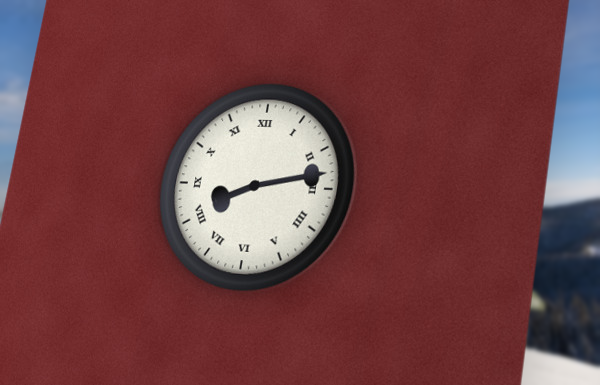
8:13
